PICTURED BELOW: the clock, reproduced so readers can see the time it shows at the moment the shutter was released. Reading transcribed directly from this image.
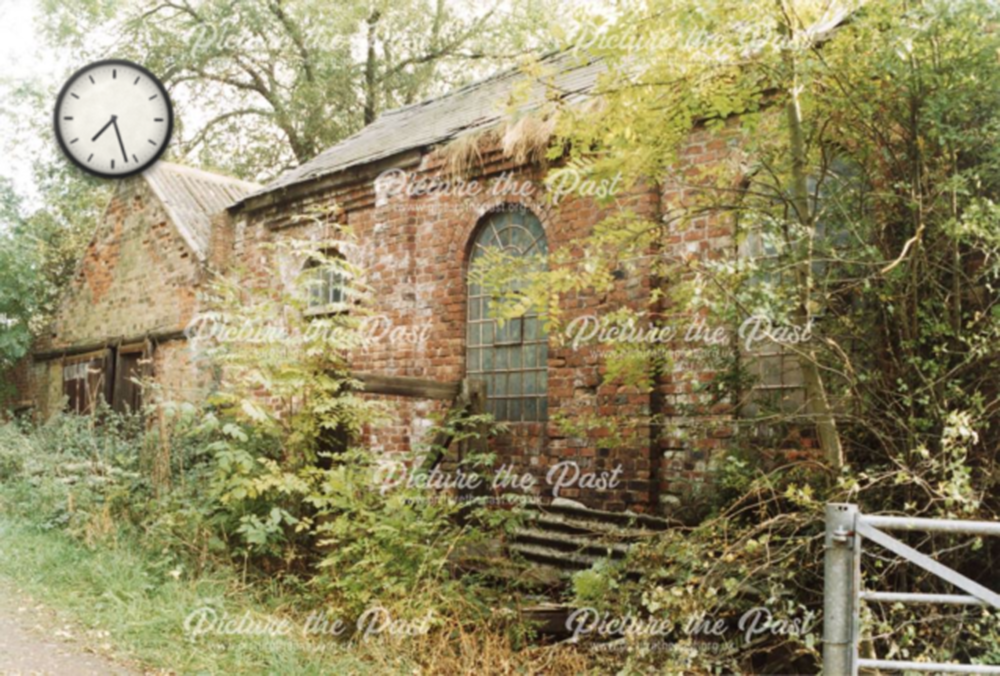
7:27
